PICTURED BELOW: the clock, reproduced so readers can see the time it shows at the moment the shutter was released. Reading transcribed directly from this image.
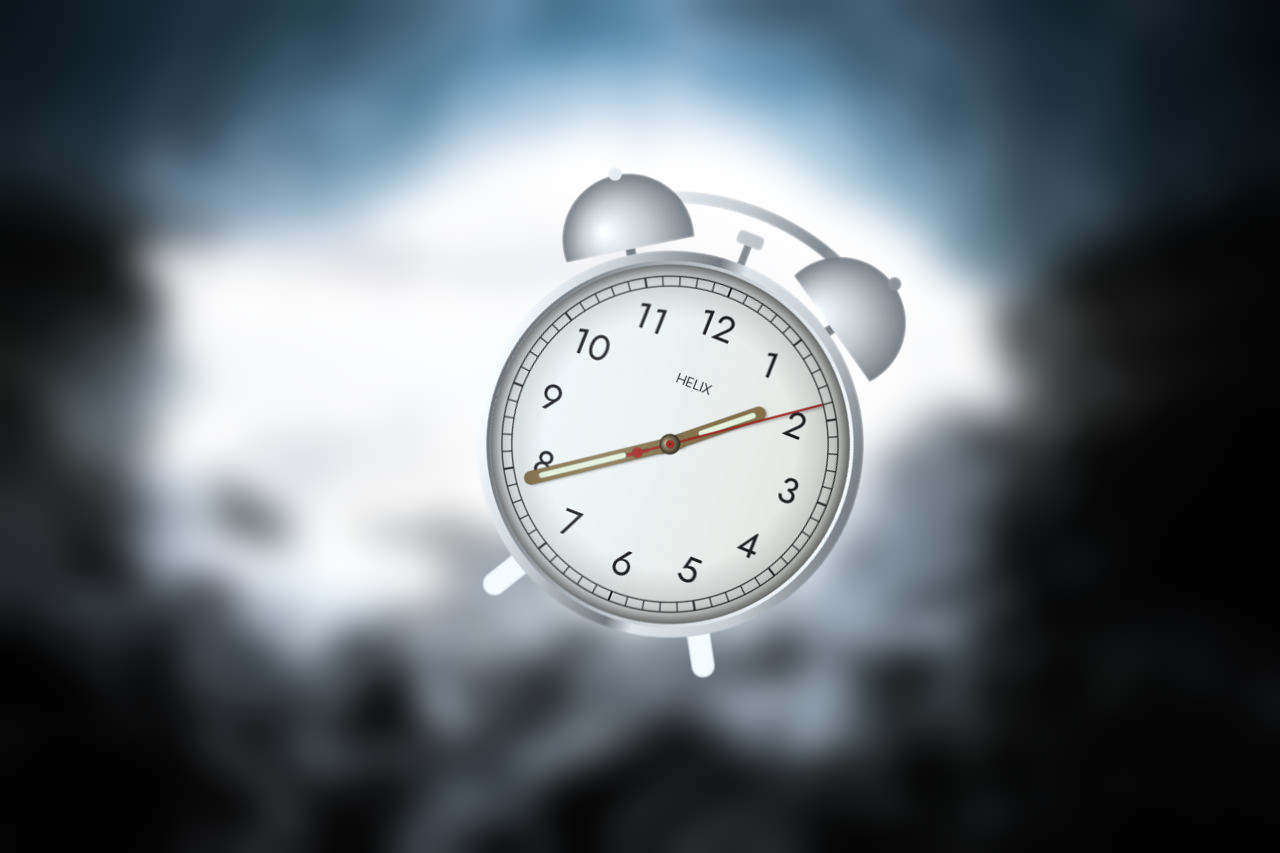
1:39:09
